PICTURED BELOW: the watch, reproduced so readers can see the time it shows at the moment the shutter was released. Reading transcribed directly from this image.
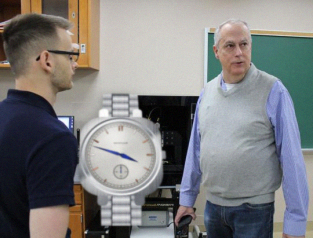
3:48
